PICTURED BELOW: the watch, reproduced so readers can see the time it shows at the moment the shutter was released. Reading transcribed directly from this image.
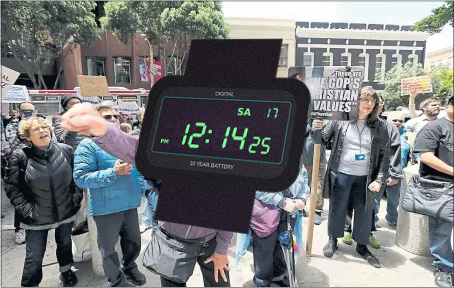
12:14:25
